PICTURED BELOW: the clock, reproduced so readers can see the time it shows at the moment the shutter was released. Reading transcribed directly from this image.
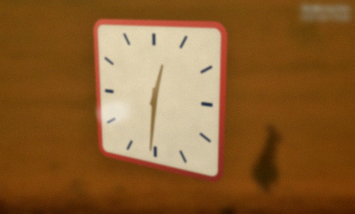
12:31
